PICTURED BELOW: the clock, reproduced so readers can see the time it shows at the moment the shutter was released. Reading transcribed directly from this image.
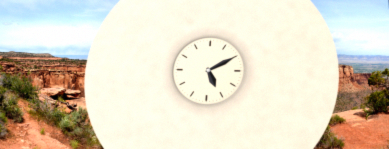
5:10
